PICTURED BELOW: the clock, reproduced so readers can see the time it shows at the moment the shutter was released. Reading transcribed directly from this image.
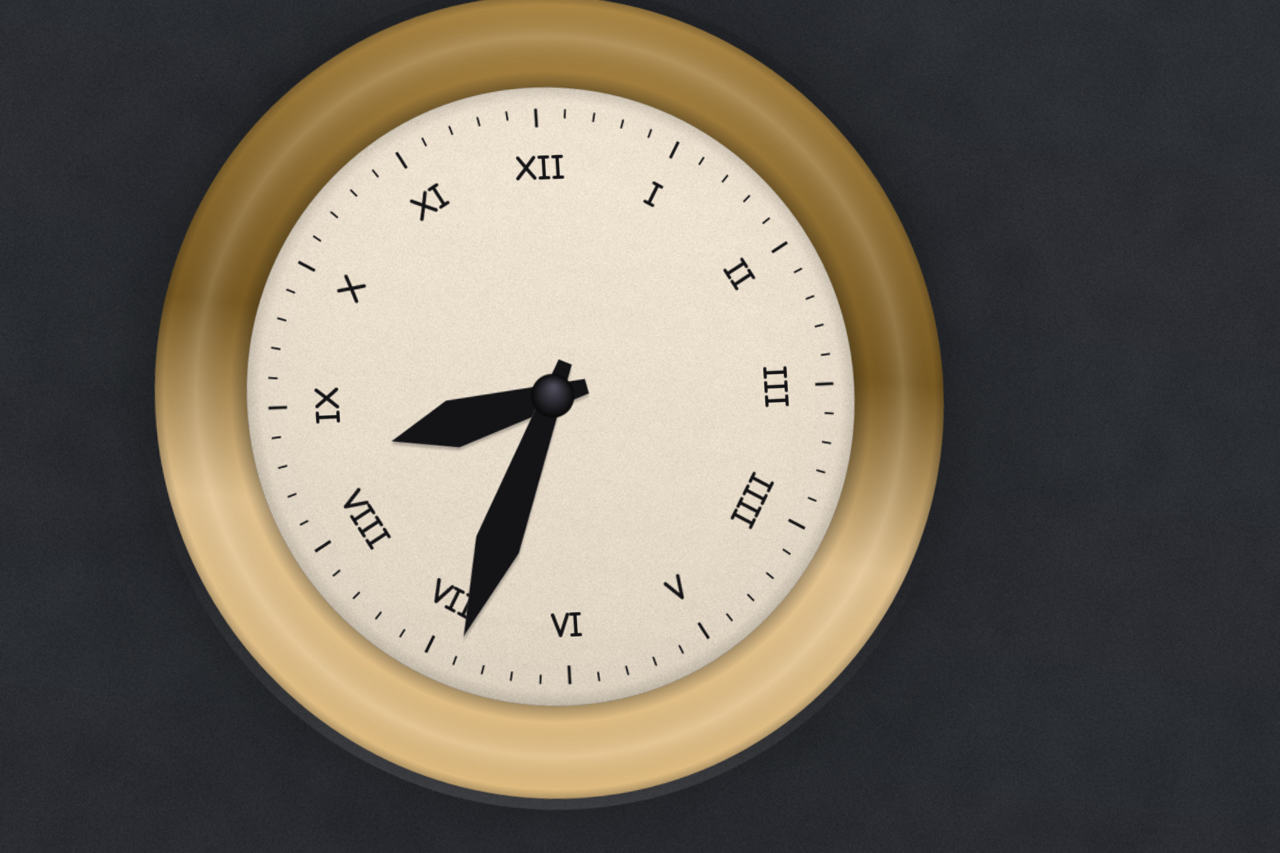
8:34
